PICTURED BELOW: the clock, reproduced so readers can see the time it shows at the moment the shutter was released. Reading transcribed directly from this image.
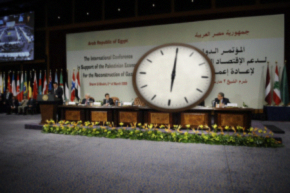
6:00
